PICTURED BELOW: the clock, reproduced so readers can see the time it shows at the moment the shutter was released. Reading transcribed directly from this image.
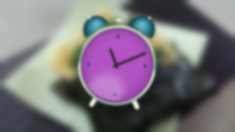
11:11
